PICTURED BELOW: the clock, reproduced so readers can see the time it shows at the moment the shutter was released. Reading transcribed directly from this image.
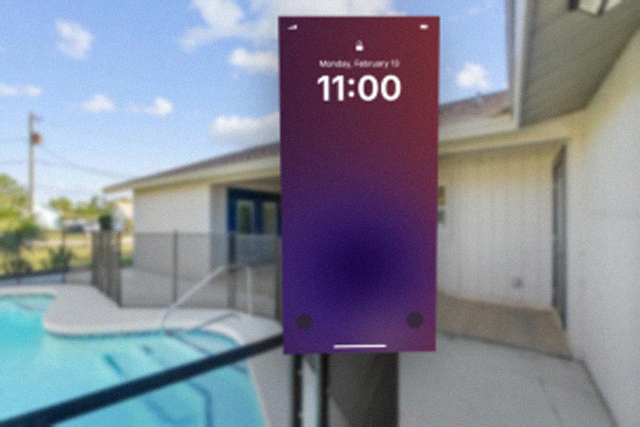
11:00
